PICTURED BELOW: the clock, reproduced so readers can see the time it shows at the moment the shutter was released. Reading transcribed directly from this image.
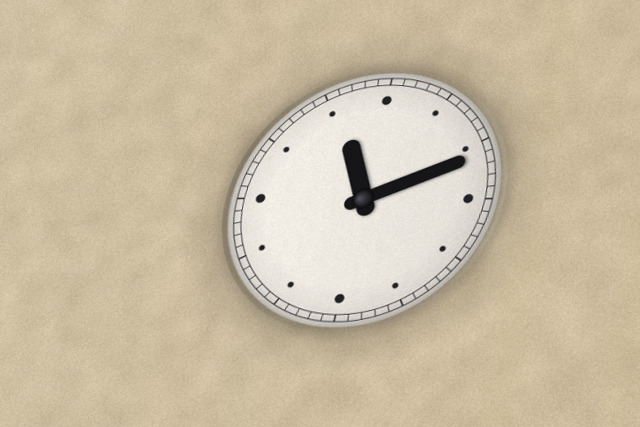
11:11
